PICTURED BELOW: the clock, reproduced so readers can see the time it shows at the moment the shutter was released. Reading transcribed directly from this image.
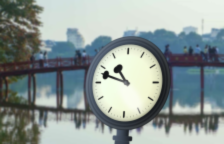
10:48
